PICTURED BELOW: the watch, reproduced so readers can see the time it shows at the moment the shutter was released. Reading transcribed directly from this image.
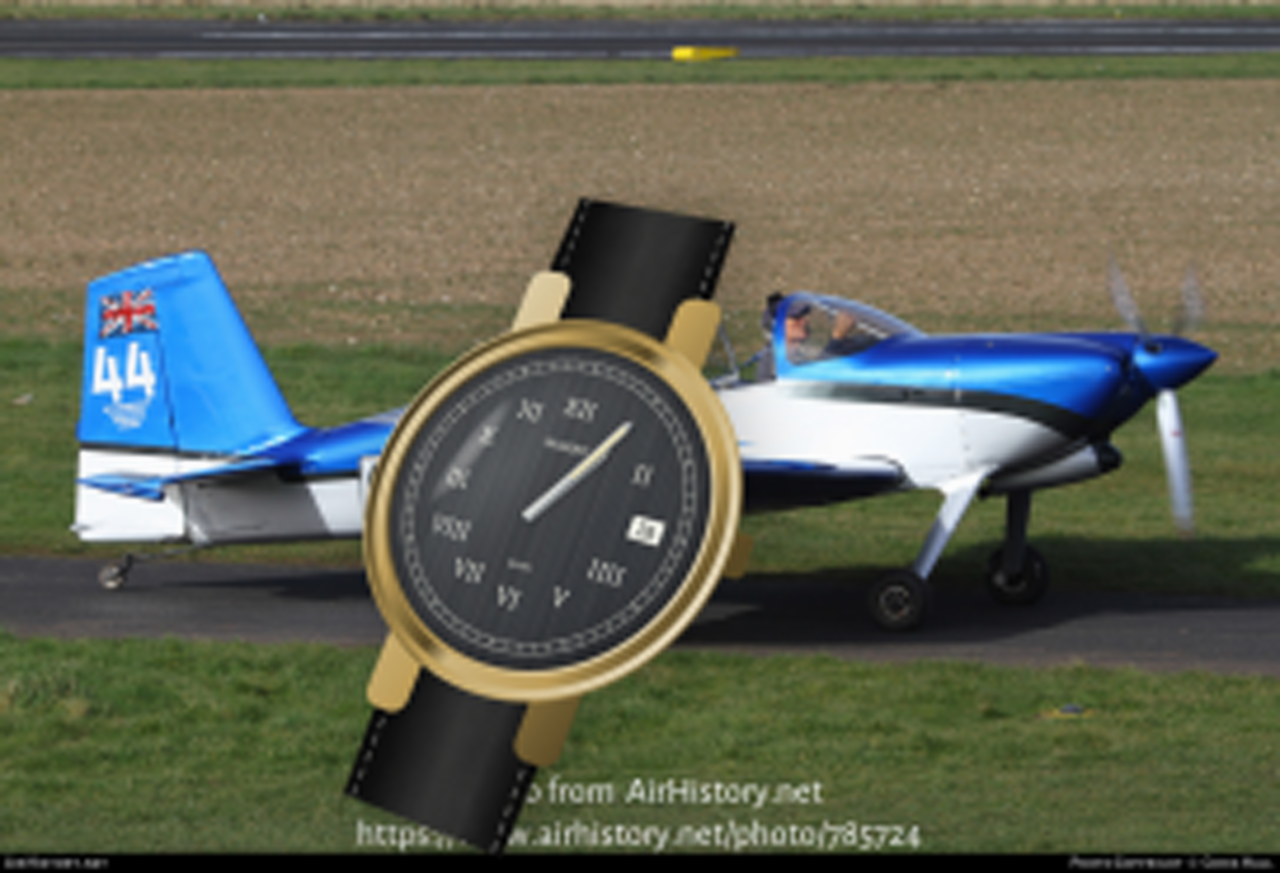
1:05
